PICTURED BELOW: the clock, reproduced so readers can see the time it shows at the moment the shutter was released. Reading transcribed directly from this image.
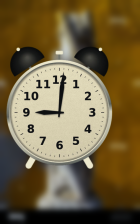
9:01
